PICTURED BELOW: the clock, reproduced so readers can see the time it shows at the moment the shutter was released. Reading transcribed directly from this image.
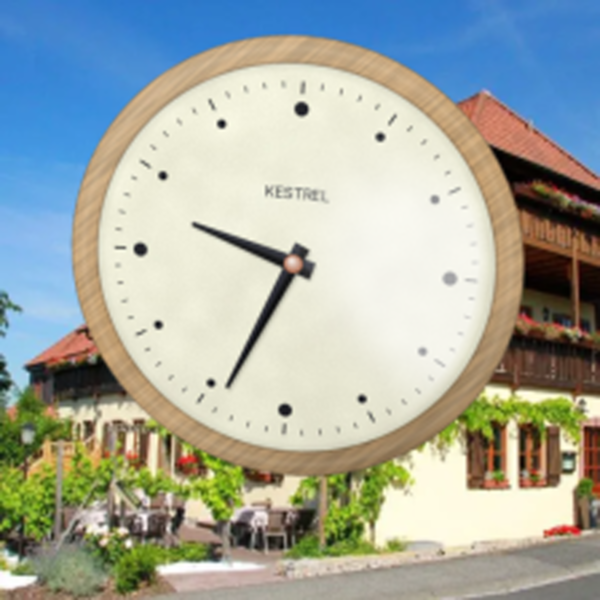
9:34
